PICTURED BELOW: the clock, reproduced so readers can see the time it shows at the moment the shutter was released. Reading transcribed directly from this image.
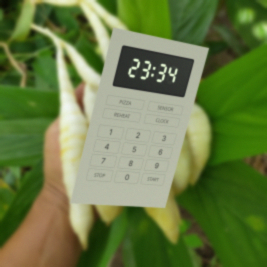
23:34
